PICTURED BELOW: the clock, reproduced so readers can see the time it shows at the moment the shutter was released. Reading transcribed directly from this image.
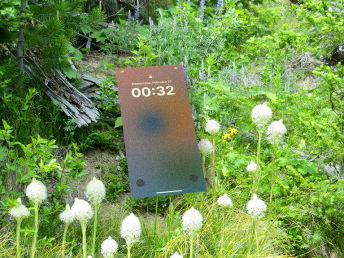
0:32
